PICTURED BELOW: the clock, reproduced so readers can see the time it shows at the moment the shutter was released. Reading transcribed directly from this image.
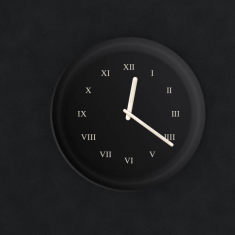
12:21
